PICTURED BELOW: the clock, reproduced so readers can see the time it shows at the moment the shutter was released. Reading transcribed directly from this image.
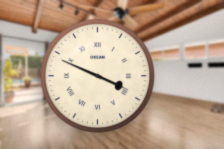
3:49
